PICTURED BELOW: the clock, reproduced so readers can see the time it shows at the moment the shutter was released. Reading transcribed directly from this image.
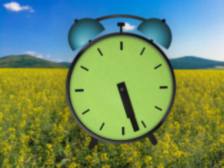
5:27
